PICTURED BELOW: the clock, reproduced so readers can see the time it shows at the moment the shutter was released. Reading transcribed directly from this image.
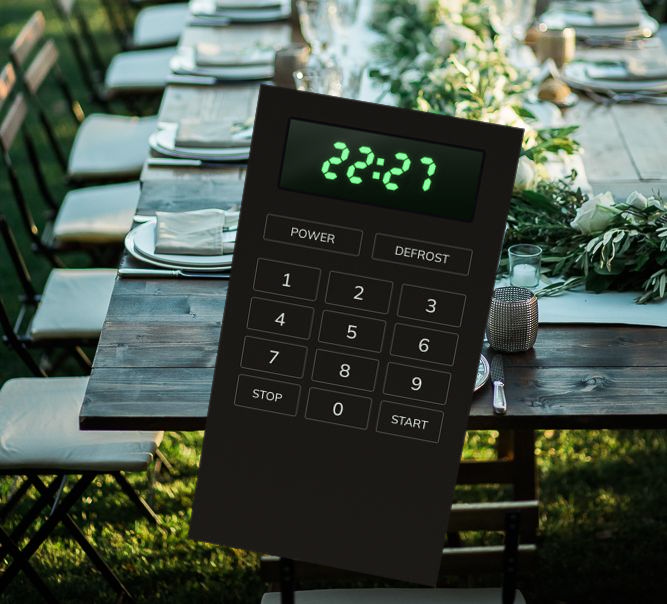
22:27
